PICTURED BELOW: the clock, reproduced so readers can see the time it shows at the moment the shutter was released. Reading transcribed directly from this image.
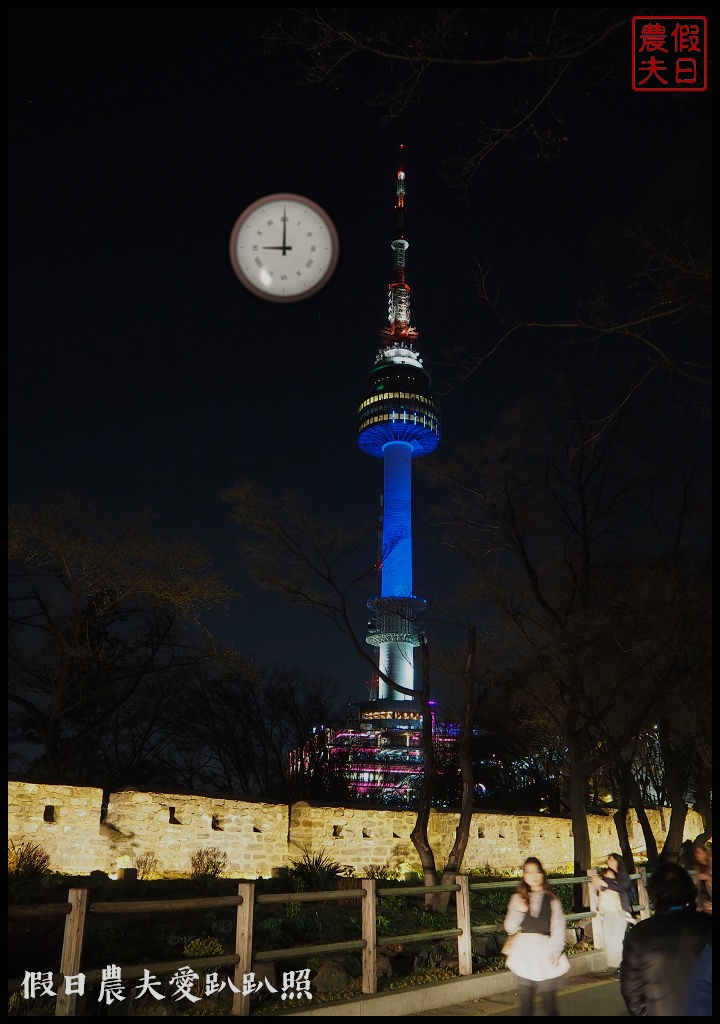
9:00
